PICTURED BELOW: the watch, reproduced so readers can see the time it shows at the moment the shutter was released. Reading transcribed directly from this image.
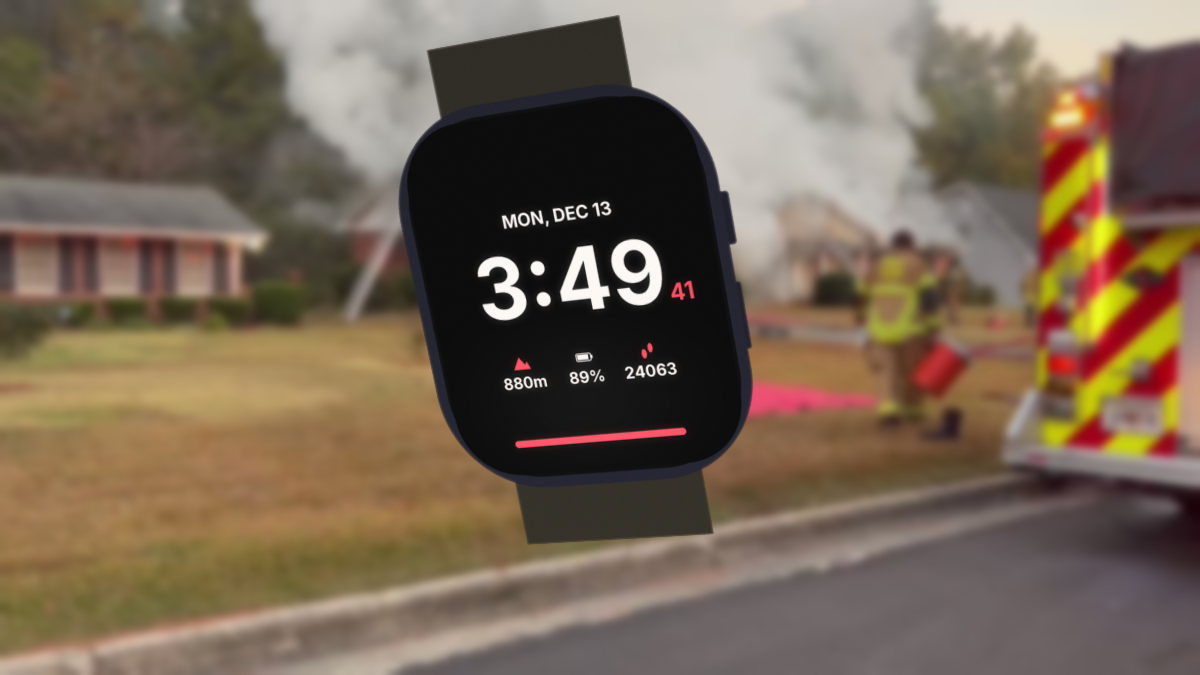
3:49:41
